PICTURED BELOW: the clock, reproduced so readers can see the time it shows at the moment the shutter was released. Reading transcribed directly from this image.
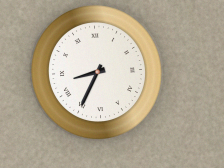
8:35
